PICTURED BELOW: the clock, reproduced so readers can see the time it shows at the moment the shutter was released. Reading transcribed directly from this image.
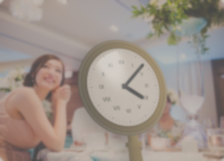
4:08
